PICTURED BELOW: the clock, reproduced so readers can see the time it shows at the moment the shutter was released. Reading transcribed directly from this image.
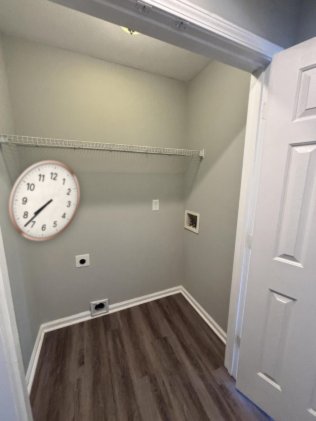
7:37
